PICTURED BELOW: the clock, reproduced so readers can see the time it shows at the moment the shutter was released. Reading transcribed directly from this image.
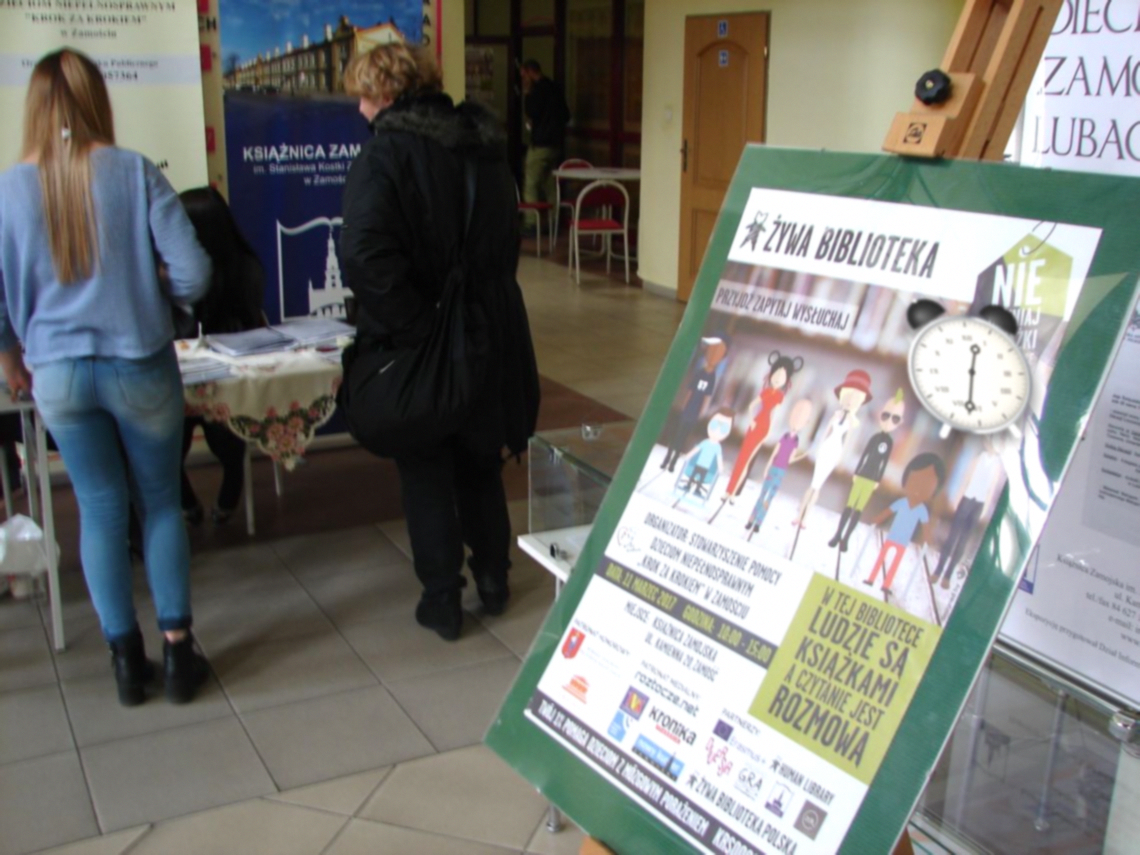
12:32
